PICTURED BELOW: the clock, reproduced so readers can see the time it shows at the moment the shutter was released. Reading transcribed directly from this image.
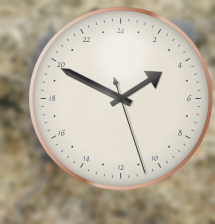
3:49:27
